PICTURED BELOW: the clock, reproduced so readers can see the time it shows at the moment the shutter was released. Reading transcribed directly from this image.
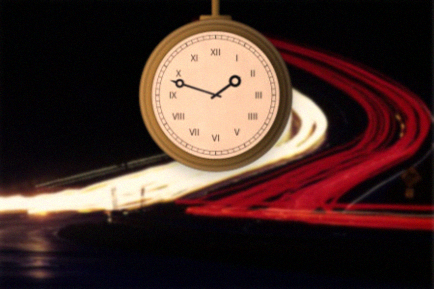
1:48
